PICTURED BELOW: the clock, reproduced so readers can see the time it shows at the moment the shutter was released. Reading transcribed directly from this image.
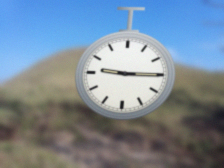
9:15
